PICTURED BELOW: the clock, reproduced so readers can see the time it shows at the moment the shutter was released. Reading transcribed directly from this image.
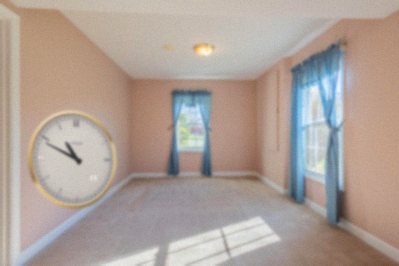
10:49
